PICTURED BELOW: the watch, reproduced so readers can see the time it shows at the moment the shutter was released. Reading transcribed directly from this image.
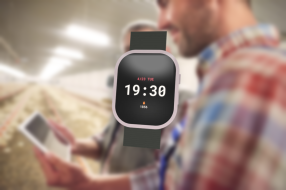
19:30
